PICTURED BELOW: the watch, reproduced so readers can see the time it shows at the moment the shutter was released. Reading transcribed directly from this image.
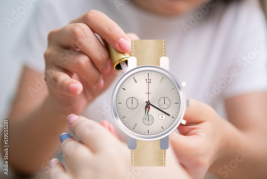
6:20
